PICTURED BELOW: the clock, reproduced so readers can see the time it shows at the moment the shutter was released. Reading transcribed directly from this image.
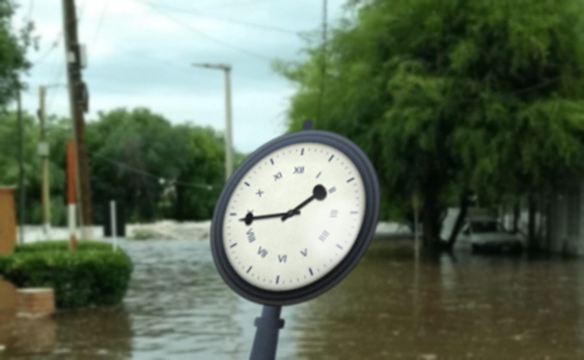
1:44
